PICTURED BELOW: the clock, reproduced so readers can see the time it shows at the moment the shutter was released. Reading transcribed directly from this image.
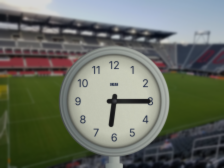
6:15
